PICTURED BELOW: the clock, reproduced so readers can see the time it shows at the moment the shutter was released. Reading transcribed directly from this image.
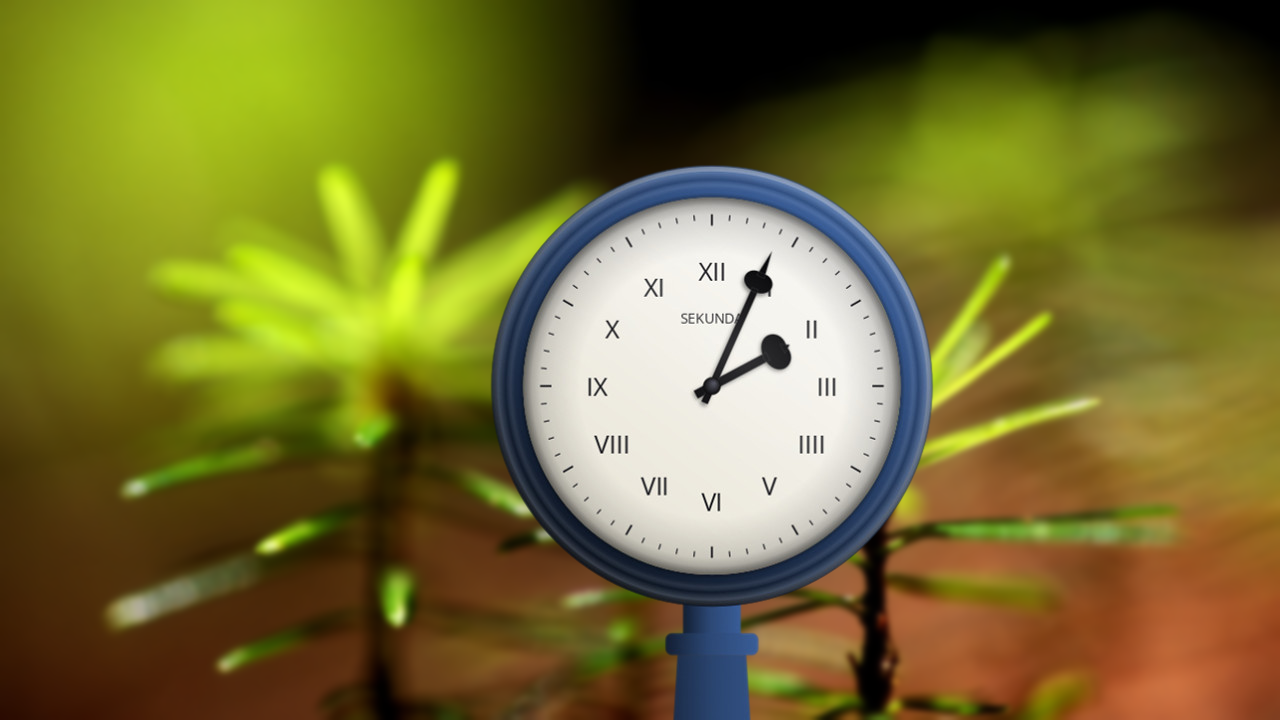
2:04
